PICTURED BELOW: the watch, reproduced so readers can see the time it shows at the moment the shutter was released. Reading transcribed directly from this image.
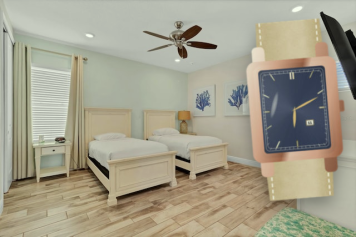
6:11
